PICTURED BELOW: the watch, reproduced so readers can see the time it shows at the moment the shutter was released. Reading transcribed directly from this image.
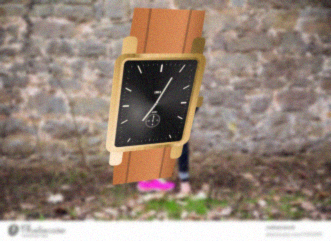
7:04
